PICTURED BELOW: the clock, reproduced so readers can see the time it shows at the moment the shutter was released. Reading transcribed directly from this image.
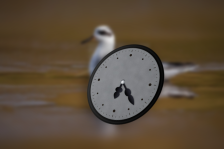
6:23
